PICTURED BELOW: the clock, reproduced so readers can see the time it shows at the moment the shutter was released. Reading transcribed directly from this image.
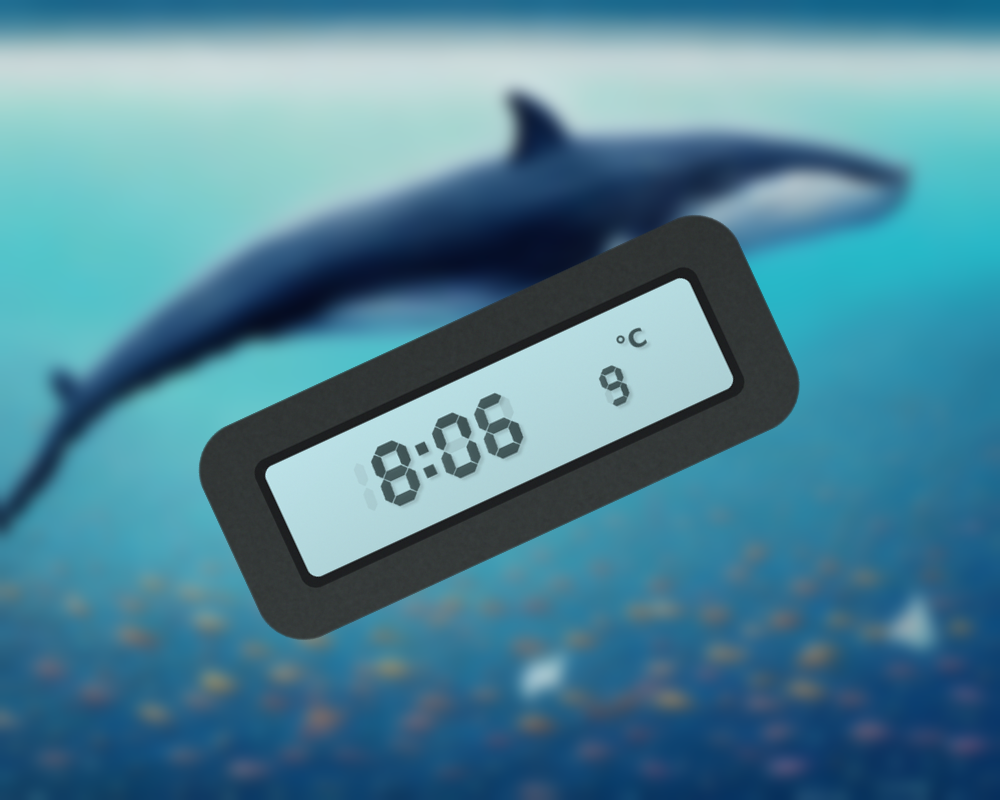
8:06
